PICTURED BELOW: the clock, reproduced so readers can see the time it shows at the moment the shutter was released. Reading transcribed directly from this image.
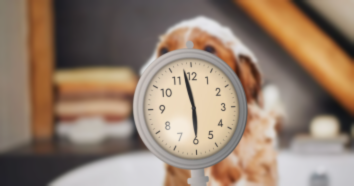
5:58
